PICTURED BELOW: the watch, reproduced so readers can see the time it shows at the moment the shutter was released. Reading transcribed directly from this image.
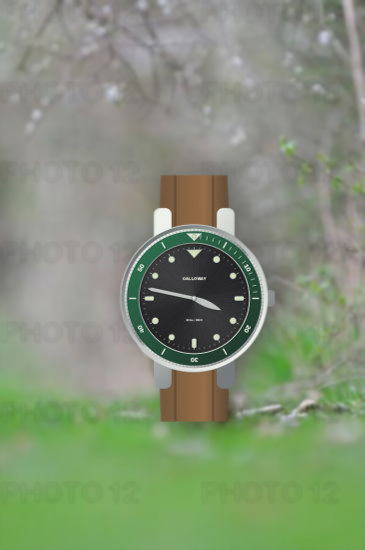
3:47
